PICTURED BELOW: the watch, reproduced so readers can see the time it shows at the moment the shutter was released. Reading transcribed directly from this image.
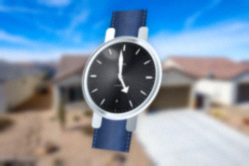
4:59
